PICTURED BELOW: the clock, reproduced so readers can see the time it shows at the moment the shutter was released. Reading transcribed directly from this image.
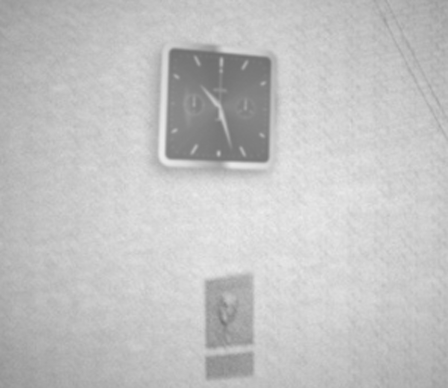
10:27
